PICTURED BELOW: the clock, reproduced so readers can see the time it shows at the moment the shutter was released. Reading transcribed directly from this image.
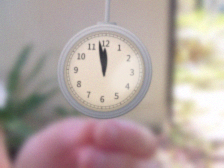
11:58
